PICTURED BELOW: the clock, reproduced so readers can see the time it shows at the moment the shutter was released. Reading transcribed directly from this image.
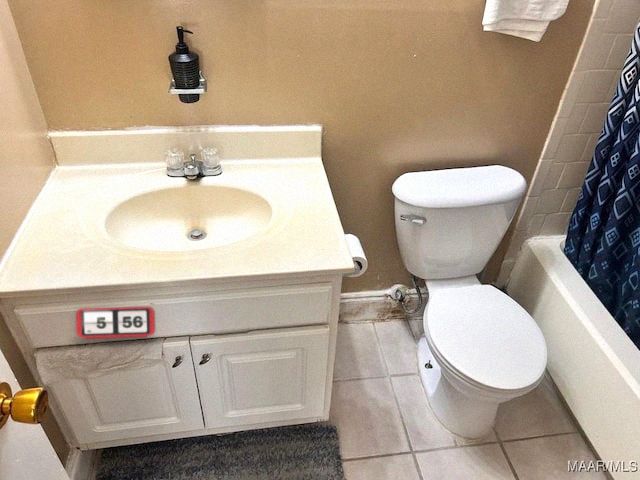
5:56
